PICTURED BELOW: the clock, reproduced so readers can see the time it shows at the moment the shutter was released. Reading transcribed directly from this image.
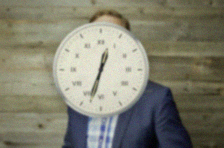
12:33
